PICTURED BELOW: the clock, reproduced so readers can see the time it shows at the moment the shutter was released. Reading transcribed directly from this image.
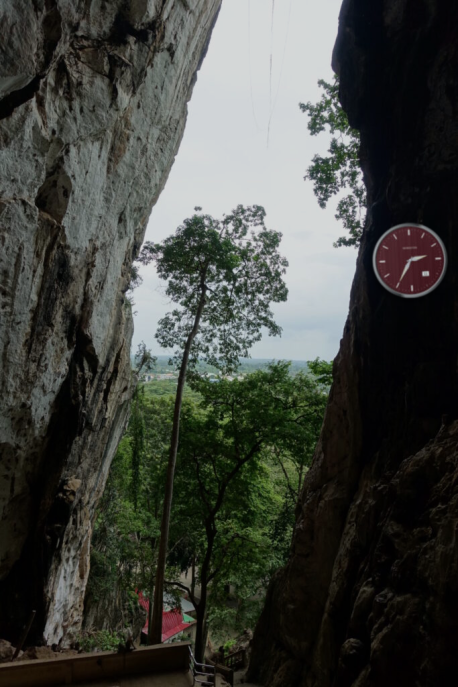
2:35
